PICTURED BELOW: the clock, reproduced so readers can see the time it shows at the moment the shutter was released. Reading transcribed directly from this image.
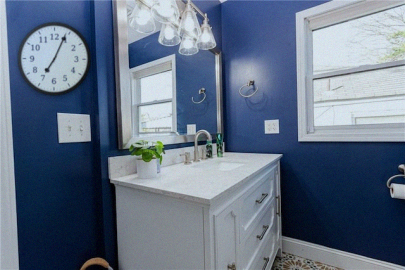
7:04
